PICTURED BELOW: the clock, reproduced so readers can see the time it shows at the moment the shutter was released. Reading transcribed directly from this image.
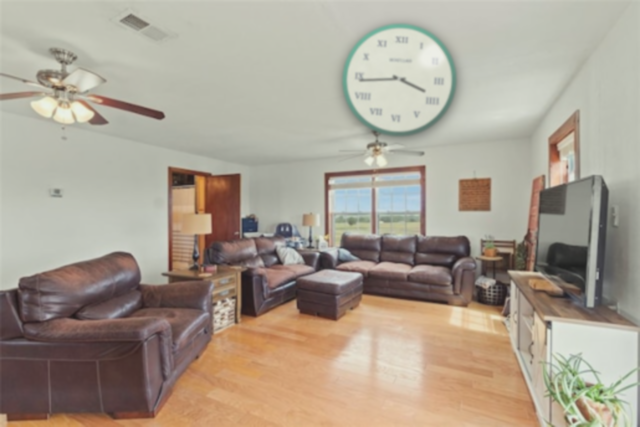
3:44
